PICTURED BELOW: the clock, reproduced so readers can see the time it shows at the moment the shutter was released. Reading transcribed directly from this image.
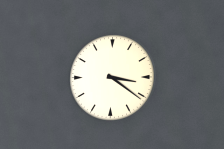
3:21
